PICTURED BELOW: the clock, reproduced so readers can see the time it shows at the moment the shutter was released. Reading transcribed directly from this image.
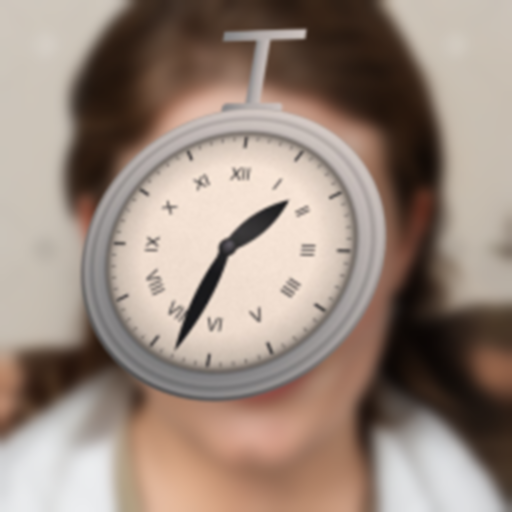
1:33
